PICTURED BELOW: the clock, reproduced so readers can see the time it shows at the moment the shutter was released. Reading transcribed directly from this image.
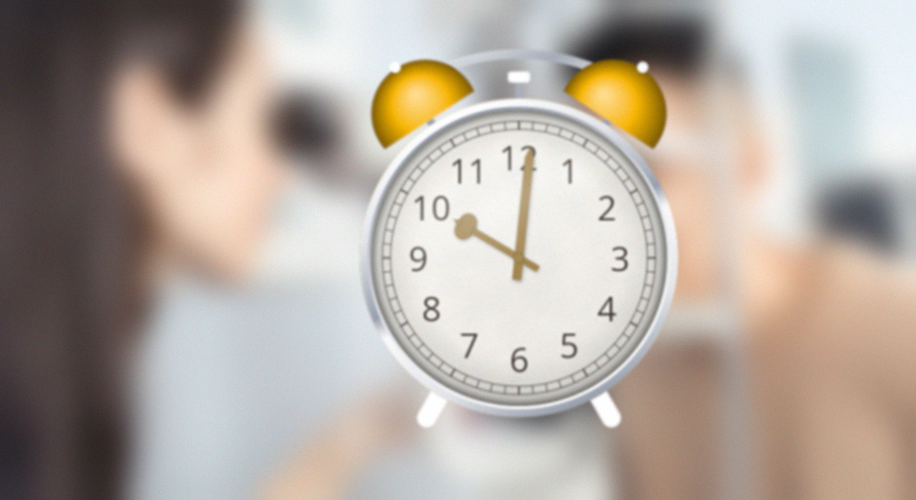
10:01
